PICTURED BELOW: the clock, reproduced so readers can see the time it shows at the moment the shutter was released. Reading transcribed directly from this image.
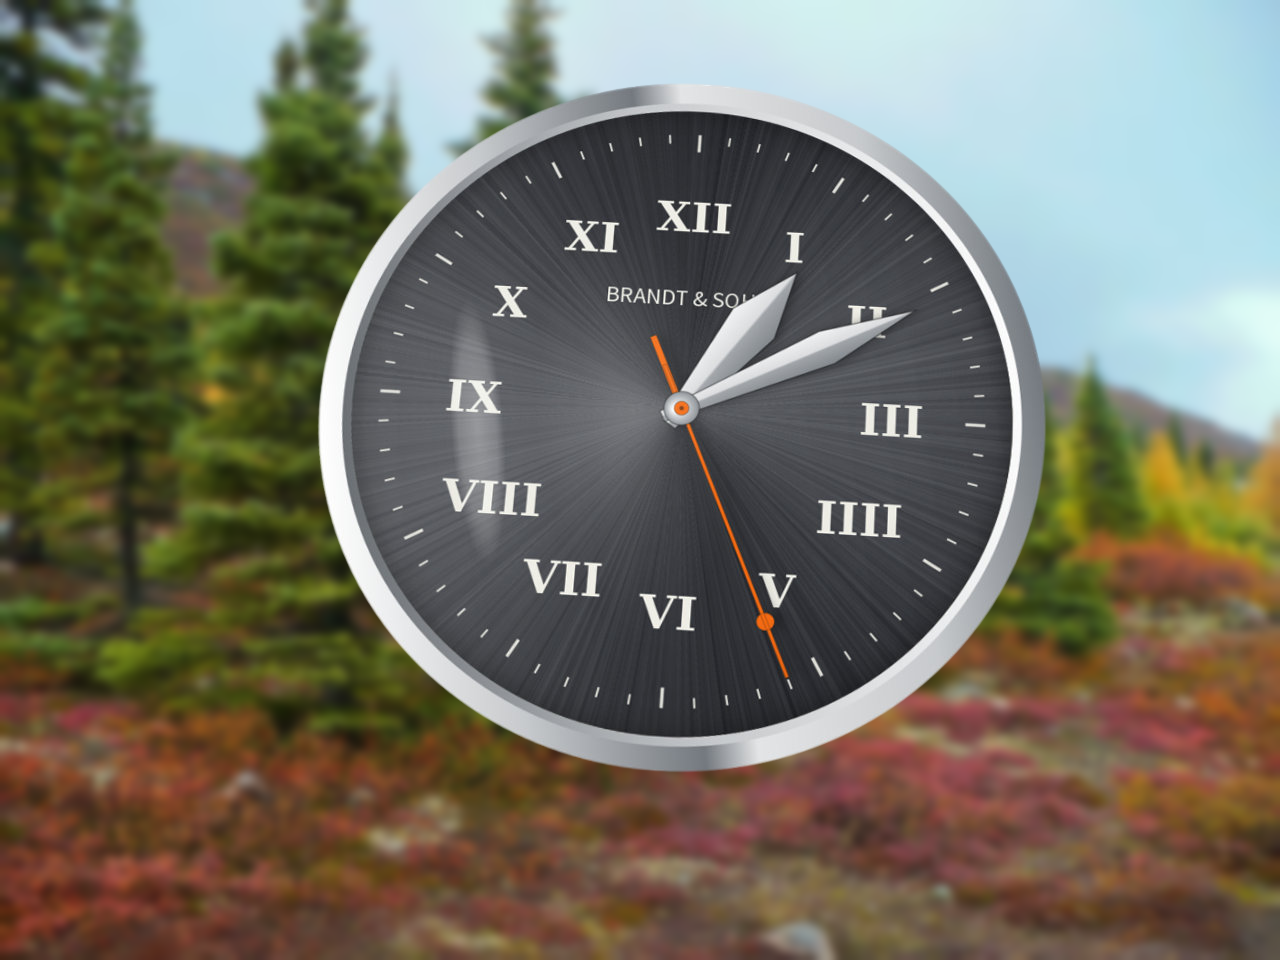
1:10:26
